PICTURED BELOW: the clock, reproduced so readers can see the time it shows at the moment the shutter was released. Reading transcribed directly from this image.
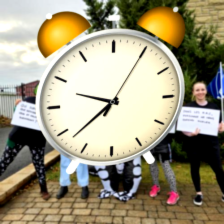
9:38:05
